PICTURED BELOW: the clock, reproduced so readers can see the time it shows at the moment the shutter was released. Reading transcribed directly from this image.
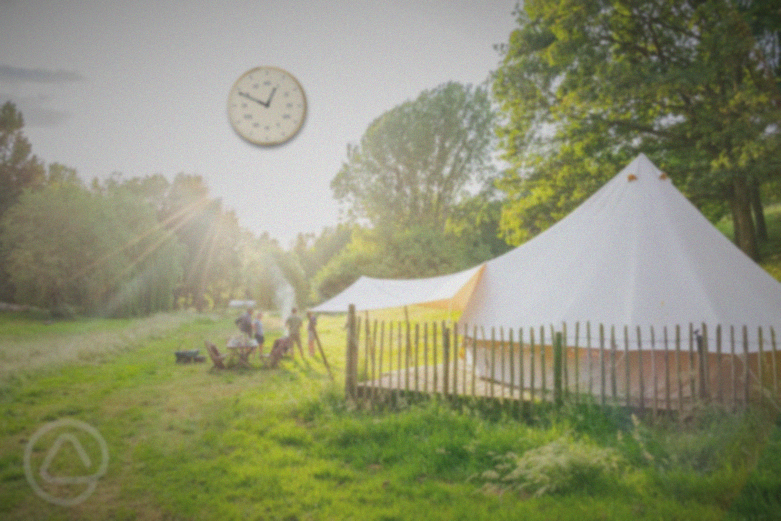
12:49
